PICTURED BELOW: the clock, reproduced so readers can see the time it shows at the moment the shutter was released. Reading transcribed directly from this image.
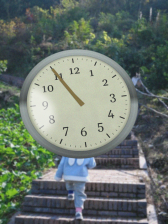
10:55
